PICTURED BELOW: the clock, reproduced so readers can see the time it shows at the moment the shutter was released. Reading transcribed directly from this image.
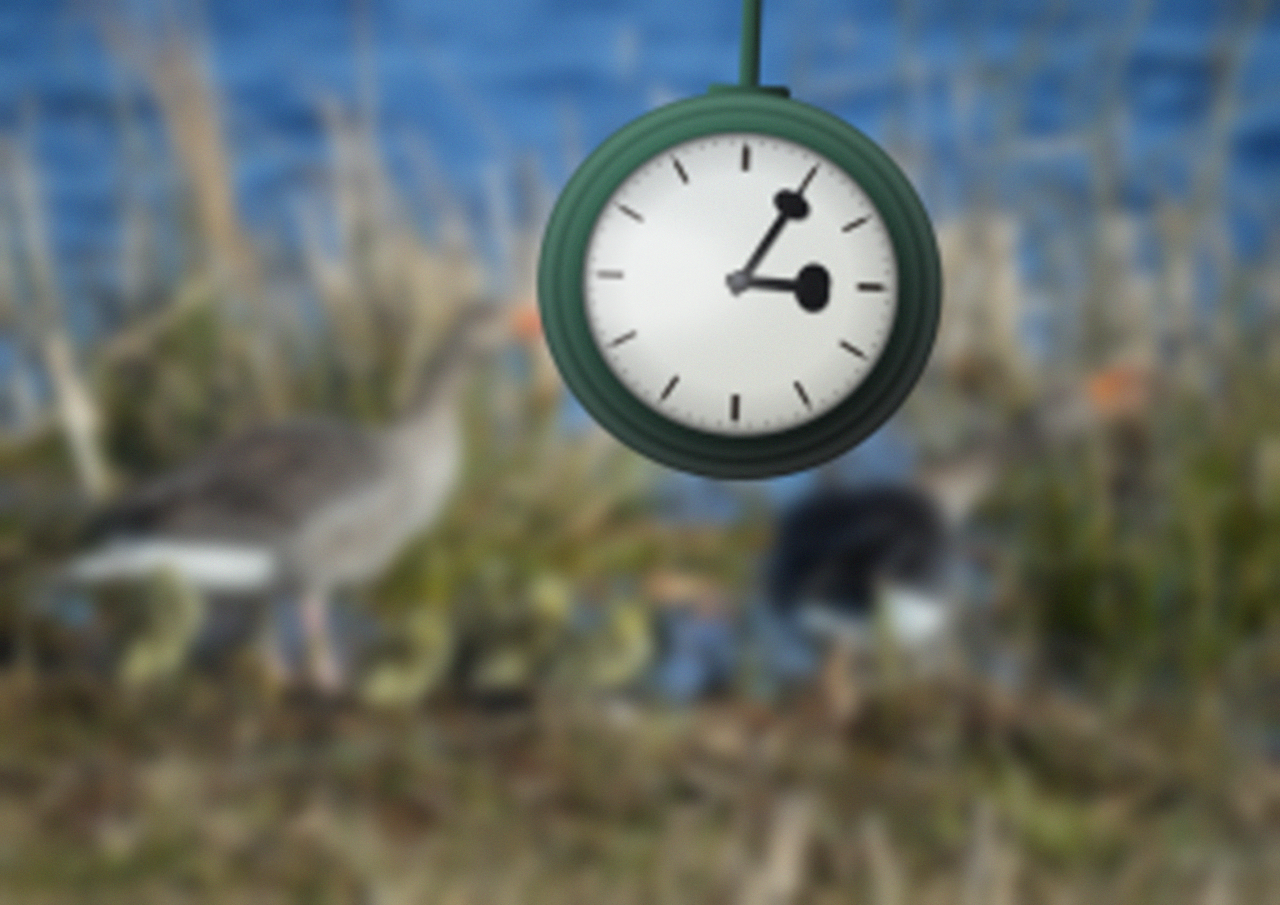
3:05
